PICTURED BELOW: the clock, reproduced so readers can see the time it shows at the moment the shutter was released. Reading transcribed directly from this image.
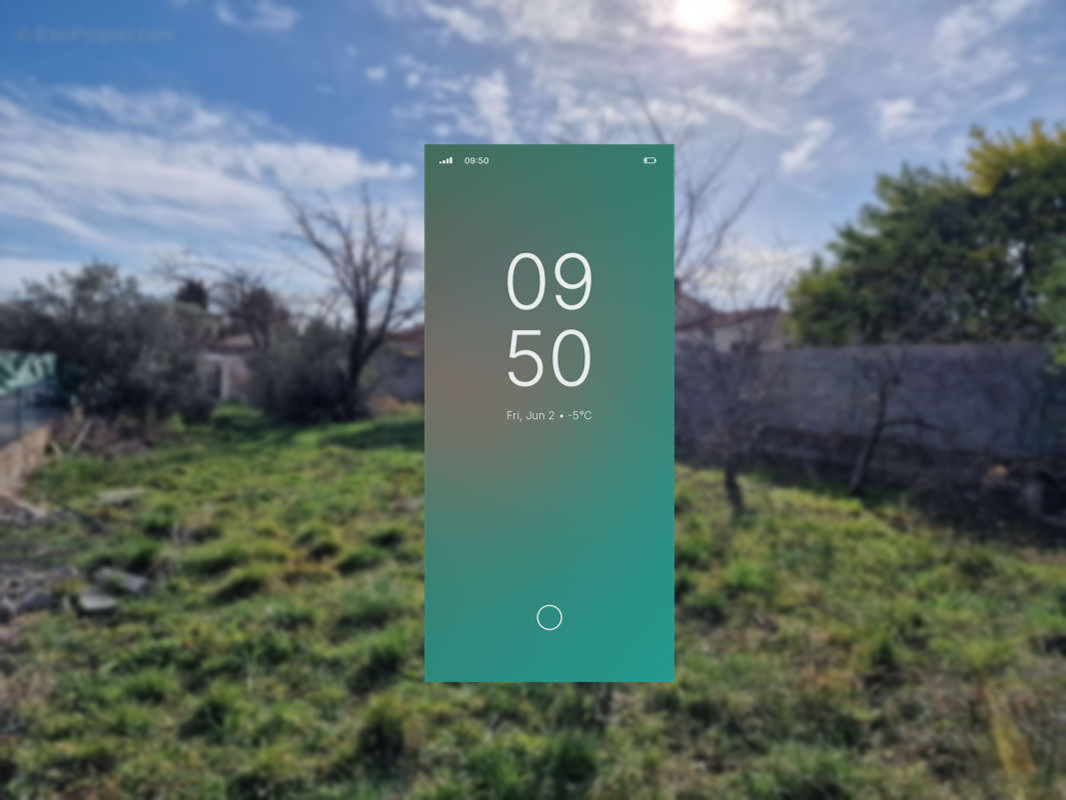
9:50
